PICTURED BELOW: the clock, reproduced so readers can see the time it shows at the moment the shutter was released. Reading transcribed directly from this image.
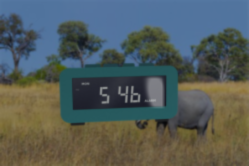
5:46
